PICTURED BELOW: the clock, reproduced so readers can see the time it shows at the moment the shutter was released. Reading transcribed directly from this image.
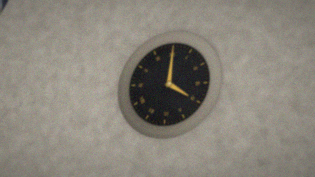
4:00
